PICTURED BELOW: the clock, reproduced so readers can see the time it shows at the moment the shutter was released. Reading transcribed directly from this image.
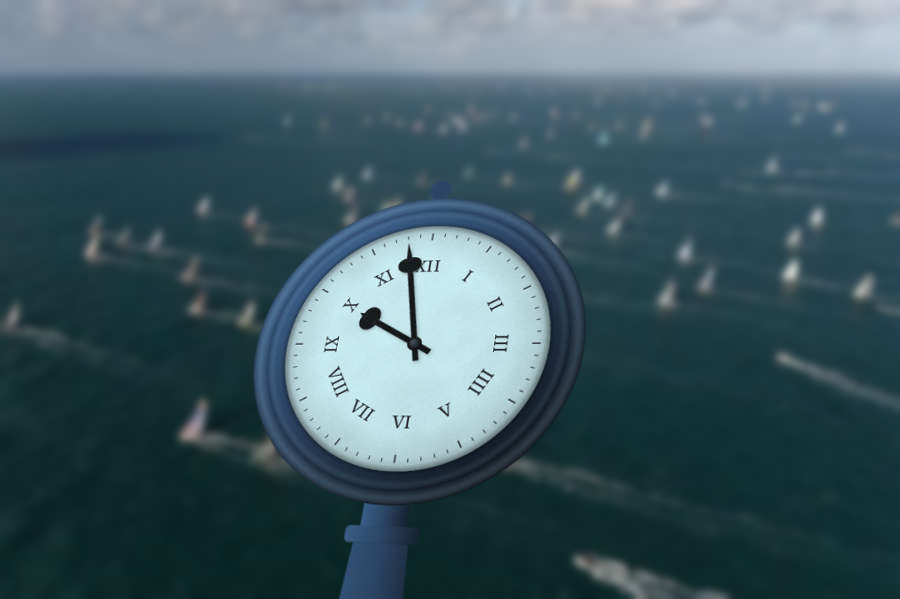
9:58
